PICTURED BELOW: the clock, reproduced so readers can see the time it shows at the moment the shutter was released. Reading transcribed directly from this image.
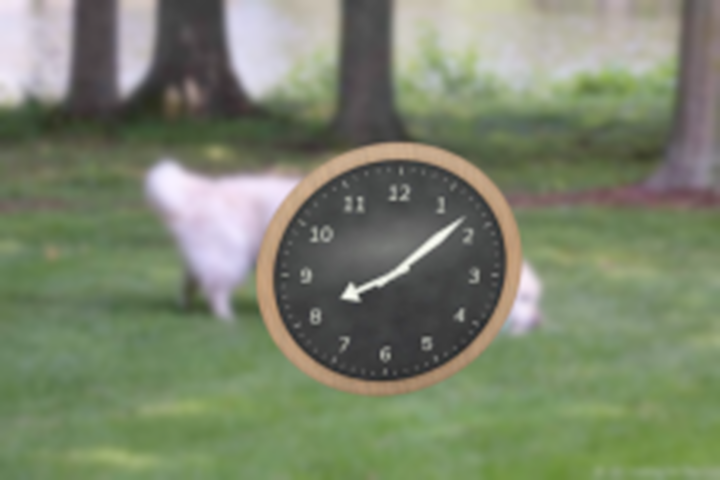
8:08
